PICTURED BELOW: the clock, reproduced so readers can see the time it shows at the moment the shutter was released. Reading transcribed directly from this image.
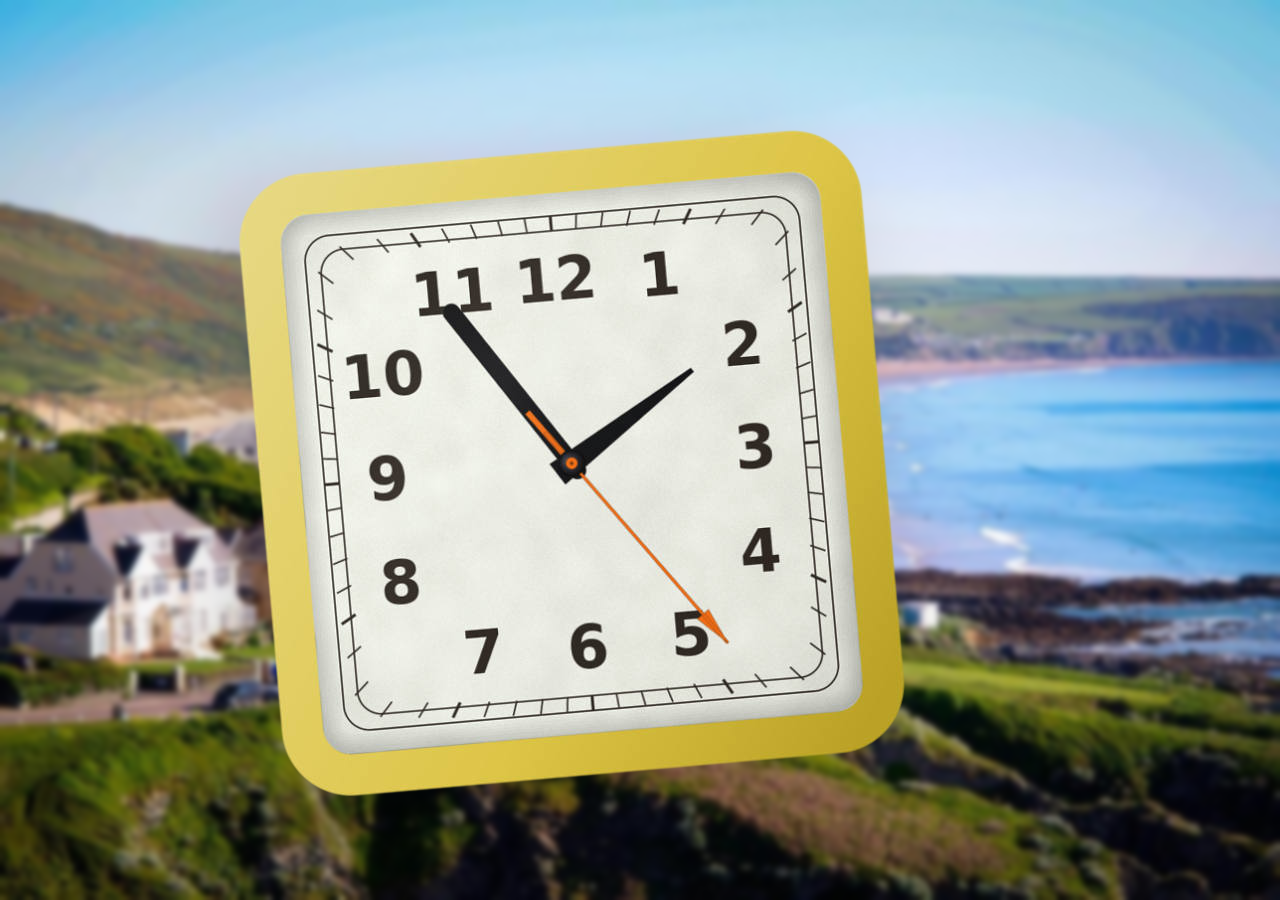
1:54:24
